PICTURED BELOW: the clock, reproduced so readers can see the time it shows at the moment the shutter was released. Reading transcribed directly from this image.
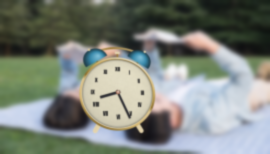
8:26
